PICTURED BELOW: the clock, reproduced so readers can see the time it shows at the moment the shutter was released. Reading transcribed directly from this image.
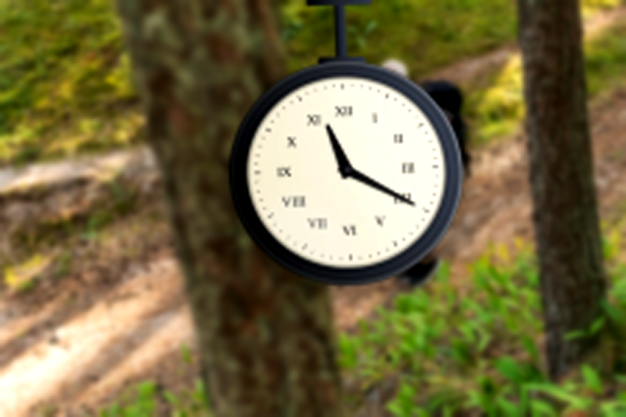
11:20
